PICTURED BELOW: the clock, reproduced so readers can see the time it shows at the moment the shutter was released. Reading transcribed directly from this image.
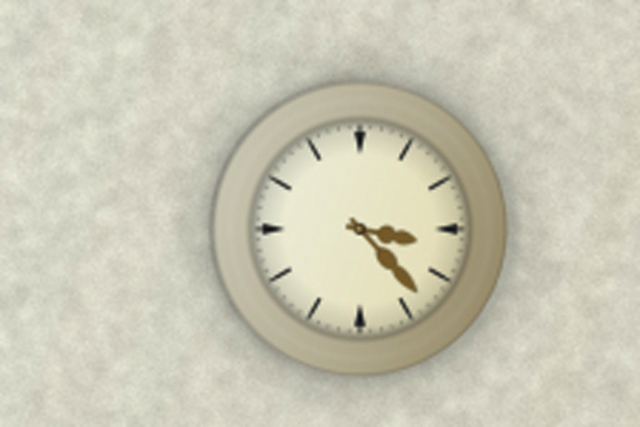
3:23
